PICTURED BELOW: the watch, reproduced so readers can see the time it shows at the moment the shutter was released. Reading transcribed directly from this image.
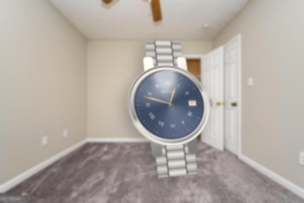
12:48
